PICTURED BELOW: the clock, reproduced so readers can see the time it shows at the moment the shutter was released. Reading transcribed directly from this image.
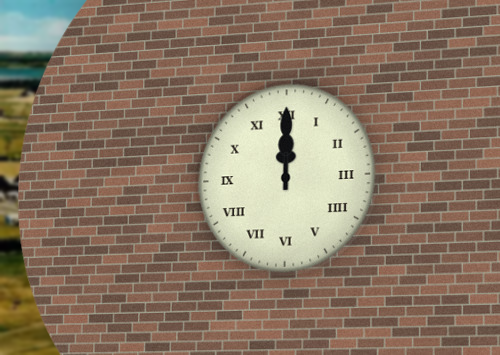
12:00
